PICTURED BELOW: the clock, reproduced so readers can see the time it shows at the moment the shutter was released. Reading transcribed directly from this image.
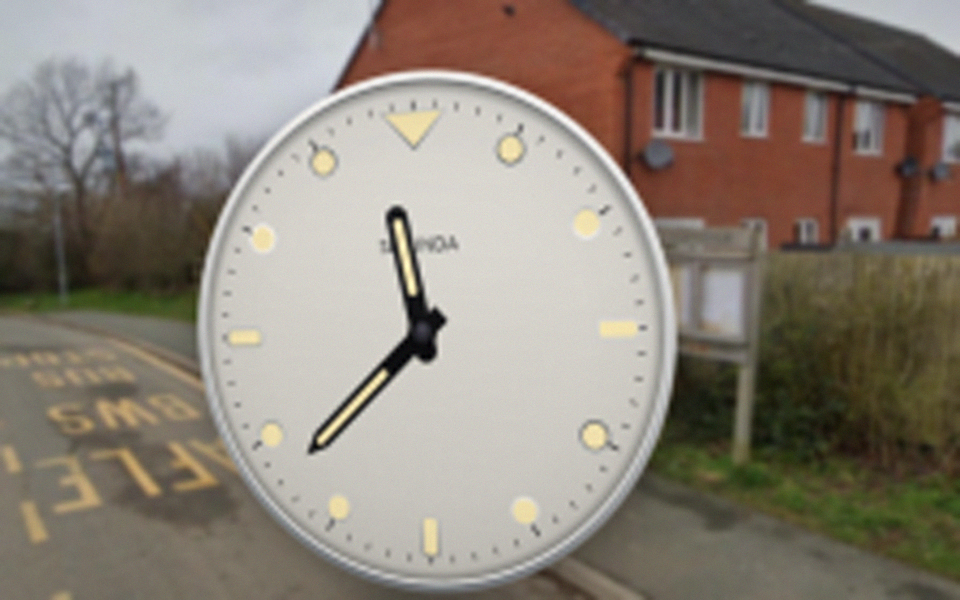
11:38
